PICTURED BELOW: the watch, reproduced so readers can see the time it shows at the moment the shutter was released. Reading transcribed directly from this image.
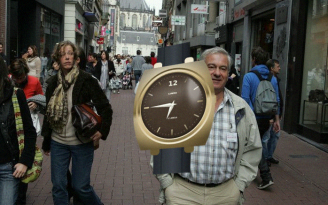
6:45
